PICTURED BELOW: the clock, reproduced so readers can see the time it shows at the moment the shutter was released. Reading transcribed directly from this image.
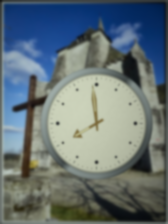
7:59
